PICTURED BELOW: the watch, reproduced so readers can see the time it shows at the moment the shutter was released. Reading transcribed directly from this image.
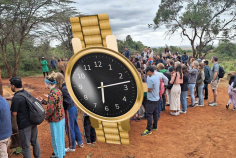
6:13
